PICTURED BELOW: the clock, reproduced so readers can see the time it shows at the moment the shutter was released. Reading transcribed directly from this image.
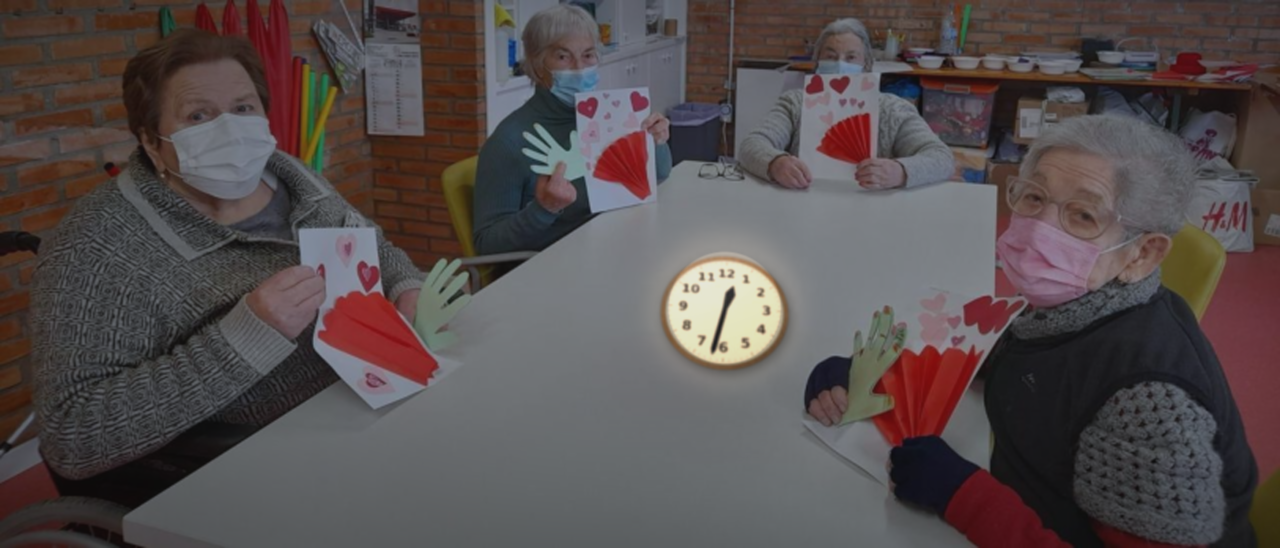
12:32
